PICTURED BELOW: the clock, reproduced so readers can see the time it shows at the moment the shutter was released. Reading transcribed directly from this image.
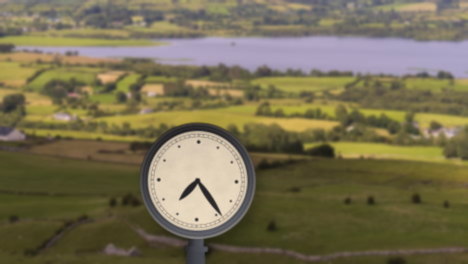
7:24
